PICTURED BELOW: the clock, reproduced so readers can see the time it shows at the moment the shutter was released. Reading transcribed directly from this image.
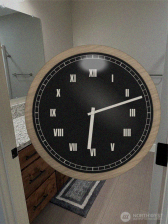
6:12
